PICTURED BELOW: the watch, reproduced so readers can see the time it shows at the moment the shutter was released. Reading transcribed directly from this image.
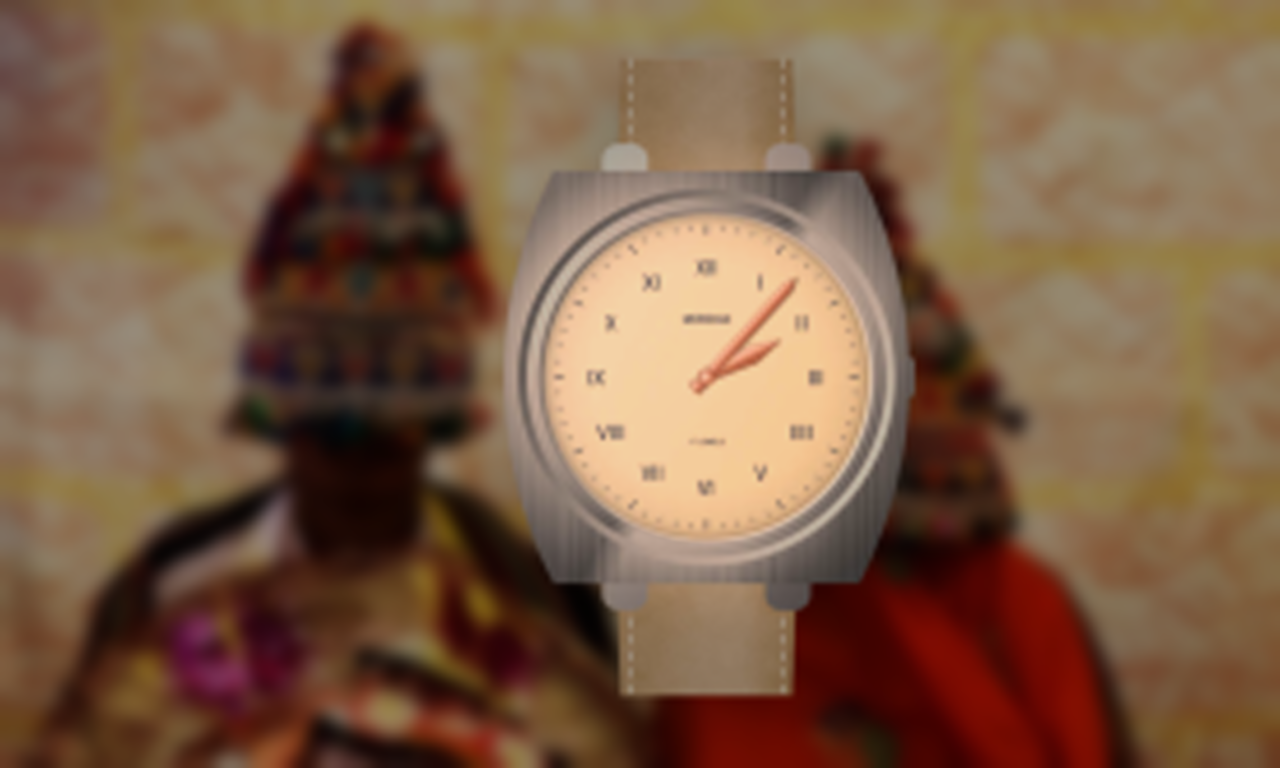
2:07
